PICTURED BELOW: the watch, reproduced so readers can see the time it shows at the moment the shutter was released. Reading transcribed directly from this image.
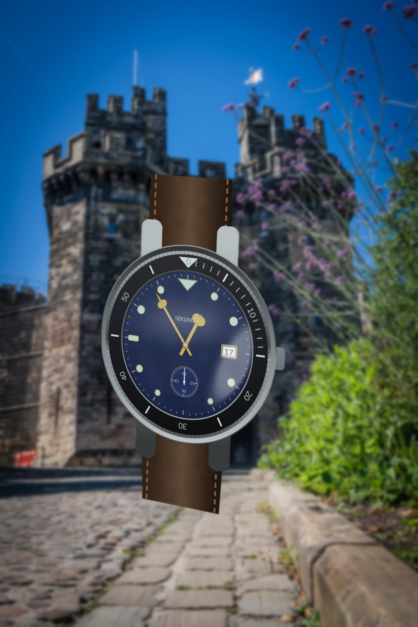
12:54
